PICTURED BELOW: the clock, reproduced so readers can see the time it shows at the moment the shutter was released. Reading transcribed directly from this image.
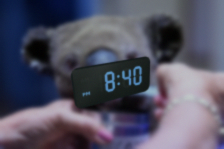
8:40
